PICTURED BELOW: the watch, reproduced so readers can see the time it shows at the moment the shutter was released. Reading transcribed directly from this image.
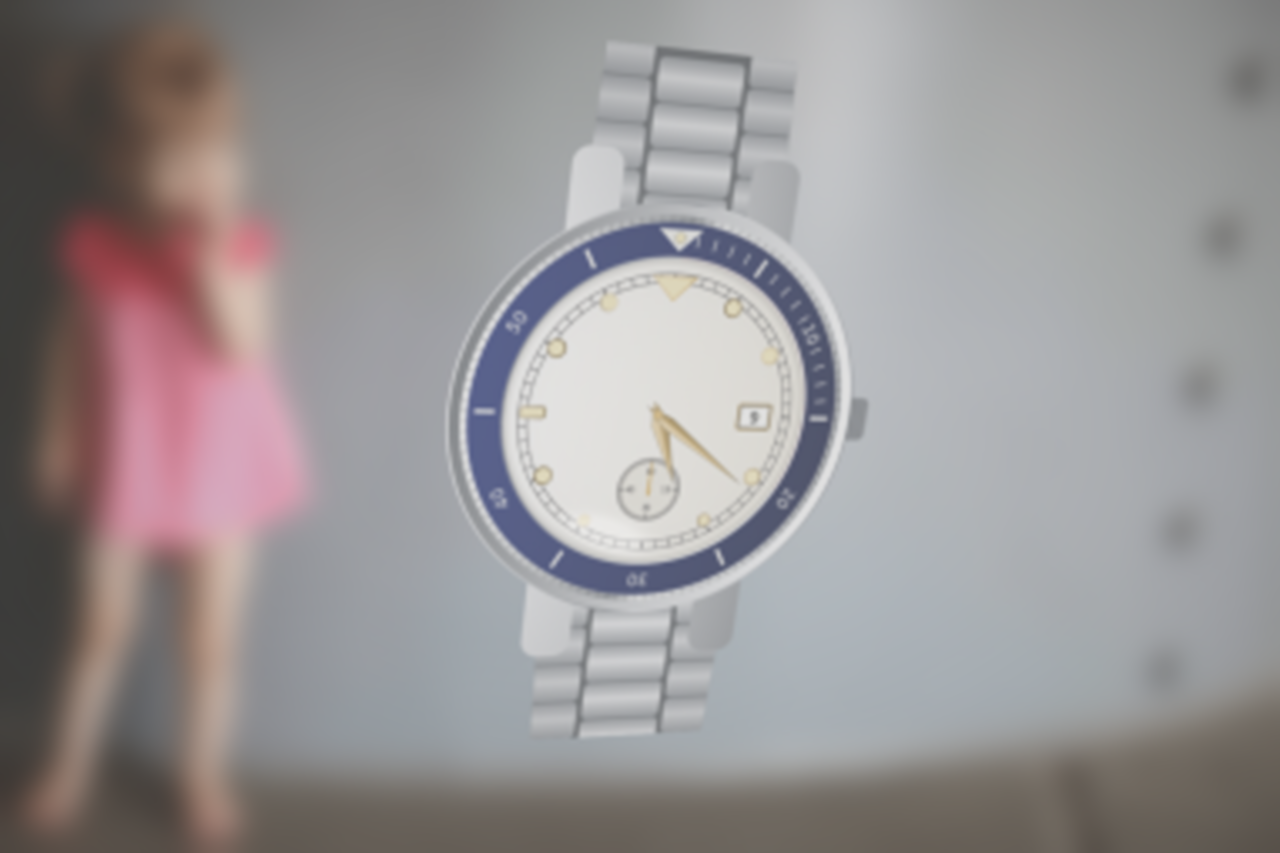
5:21
